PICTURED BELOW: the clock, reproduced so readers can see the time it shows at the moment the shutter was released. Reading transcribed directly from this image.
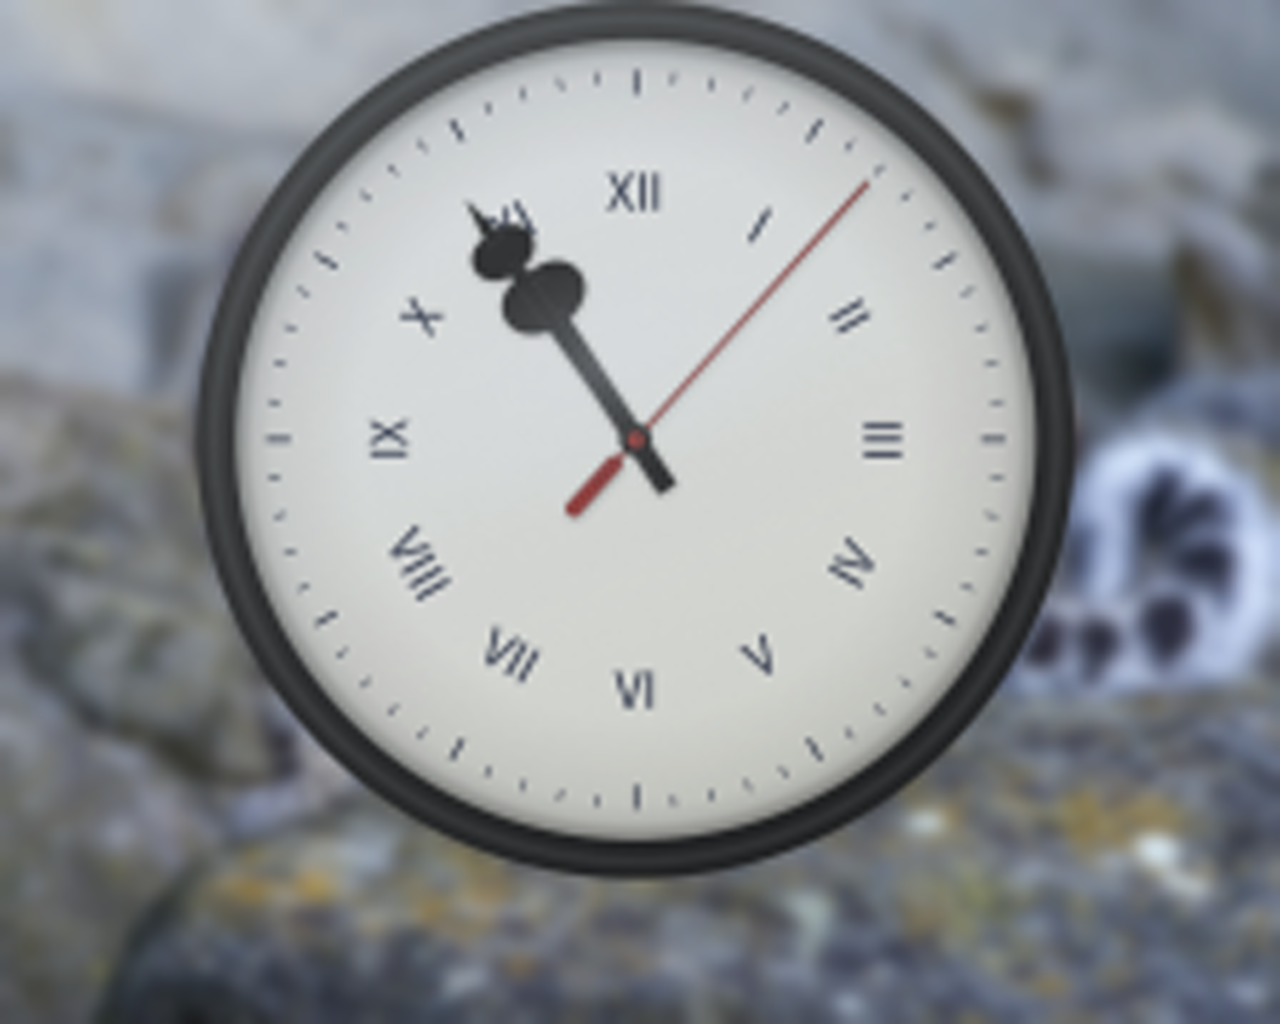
10:54:07
